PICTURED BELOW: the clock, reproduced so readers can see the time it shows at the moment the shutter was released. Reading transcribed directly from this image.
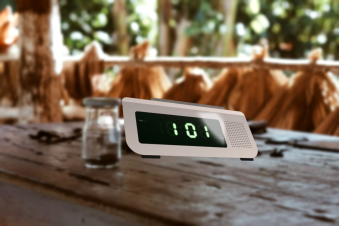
1:01
